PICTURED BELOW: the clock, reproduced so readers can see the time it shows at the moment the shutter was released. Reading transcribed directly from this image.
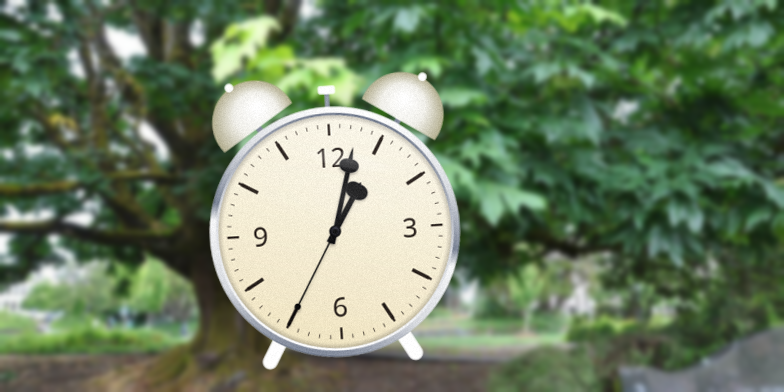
1:02:35
